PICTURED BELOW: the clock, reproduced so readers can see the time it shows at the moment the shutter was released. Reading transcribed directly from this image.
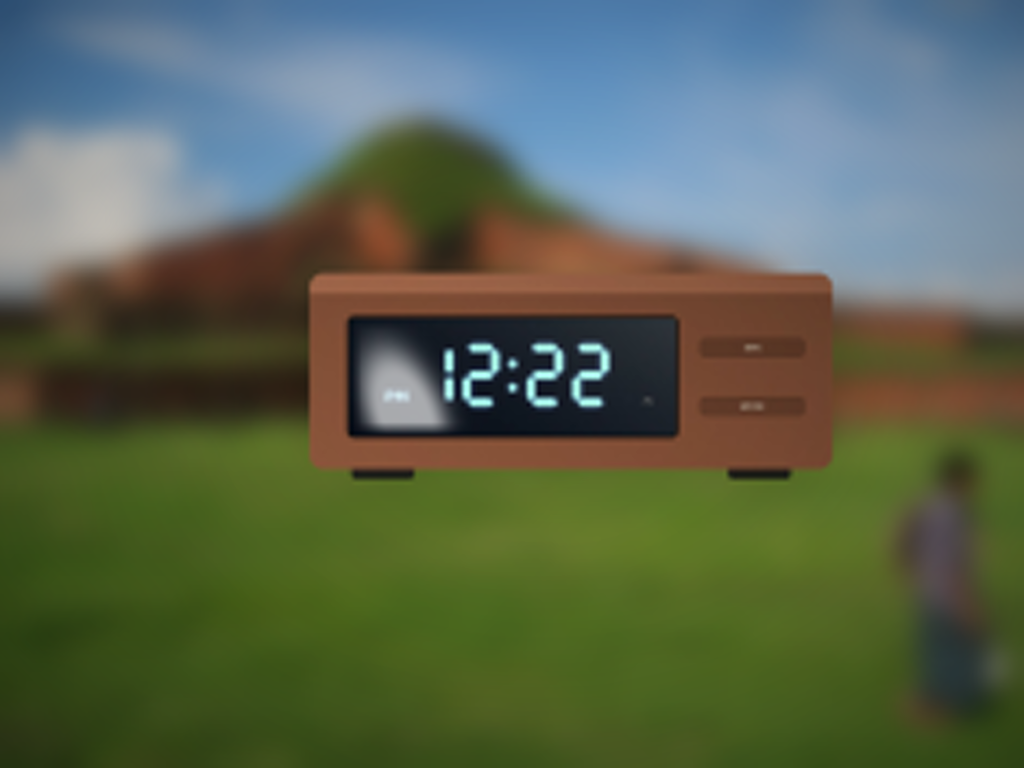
12:22
